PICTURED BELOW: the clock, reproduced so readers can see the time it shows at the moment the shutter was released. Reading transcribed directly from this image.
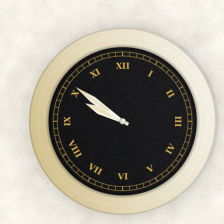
9:51
